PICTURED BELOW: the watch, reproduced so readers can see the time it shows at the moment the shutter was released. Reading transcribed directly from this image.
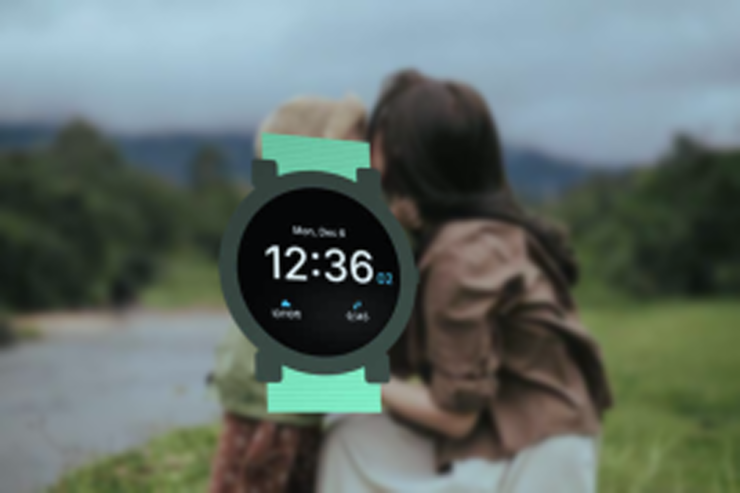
12:36
